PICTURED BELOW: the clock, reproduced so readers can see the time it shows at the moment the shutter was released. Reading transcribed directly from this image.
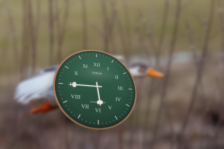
5:45
